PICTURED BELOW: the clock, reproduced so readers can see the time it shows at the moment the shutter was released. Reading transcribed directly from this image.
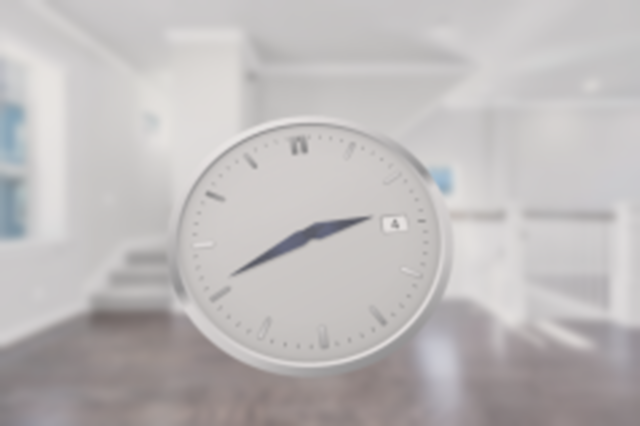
2:41
